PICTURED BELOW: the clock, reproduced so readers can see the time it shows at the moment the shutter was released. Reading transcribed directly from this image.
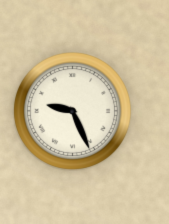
9:26
